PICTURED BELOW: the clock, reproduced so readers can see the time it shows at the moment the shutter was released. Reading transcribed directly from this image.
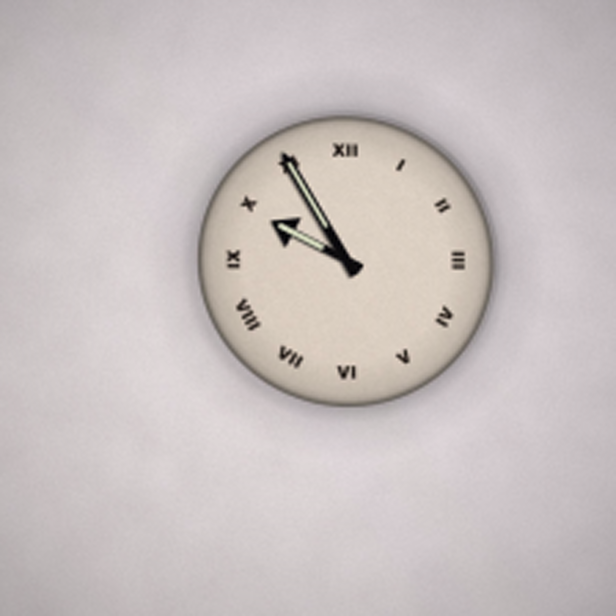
9:55
